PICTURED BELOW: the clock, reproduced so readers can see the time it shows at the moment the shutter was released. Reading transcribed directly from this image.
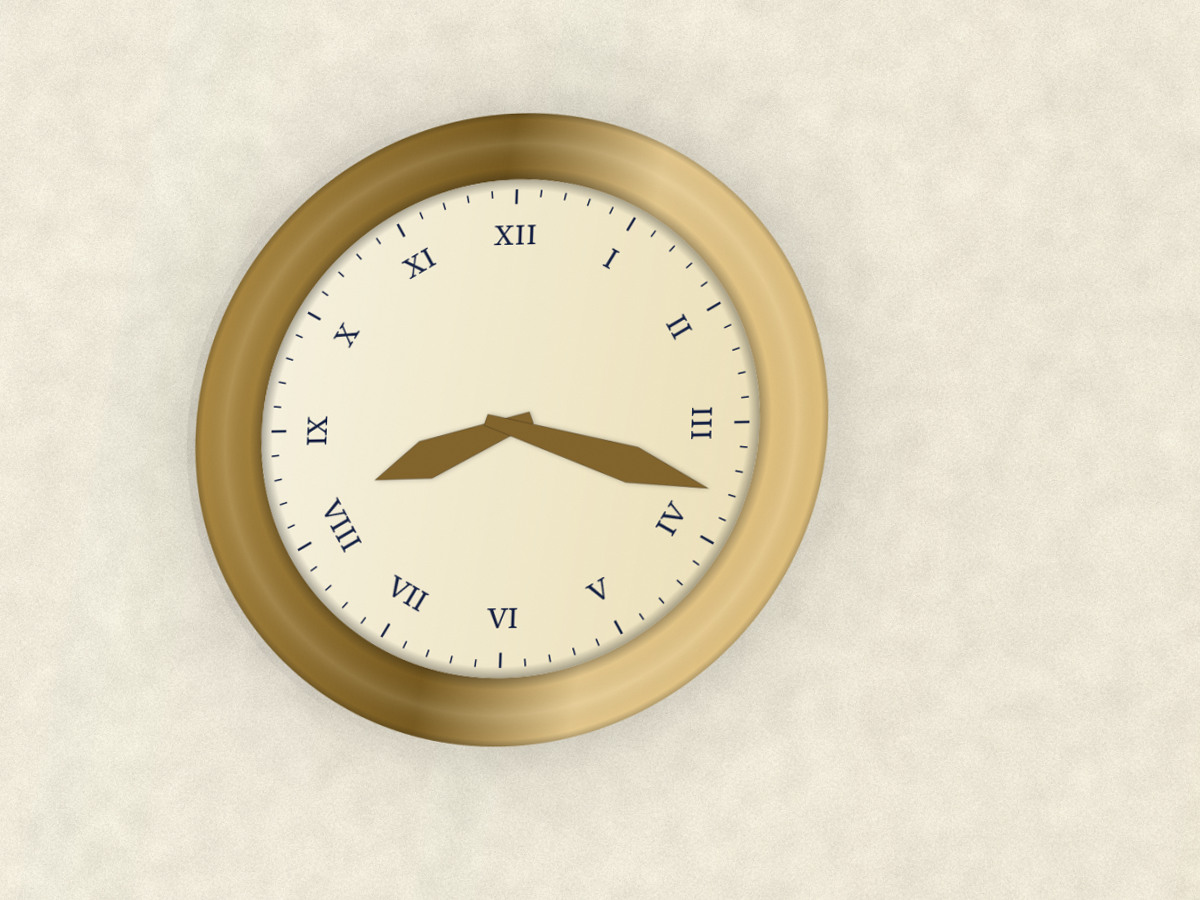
8:18
